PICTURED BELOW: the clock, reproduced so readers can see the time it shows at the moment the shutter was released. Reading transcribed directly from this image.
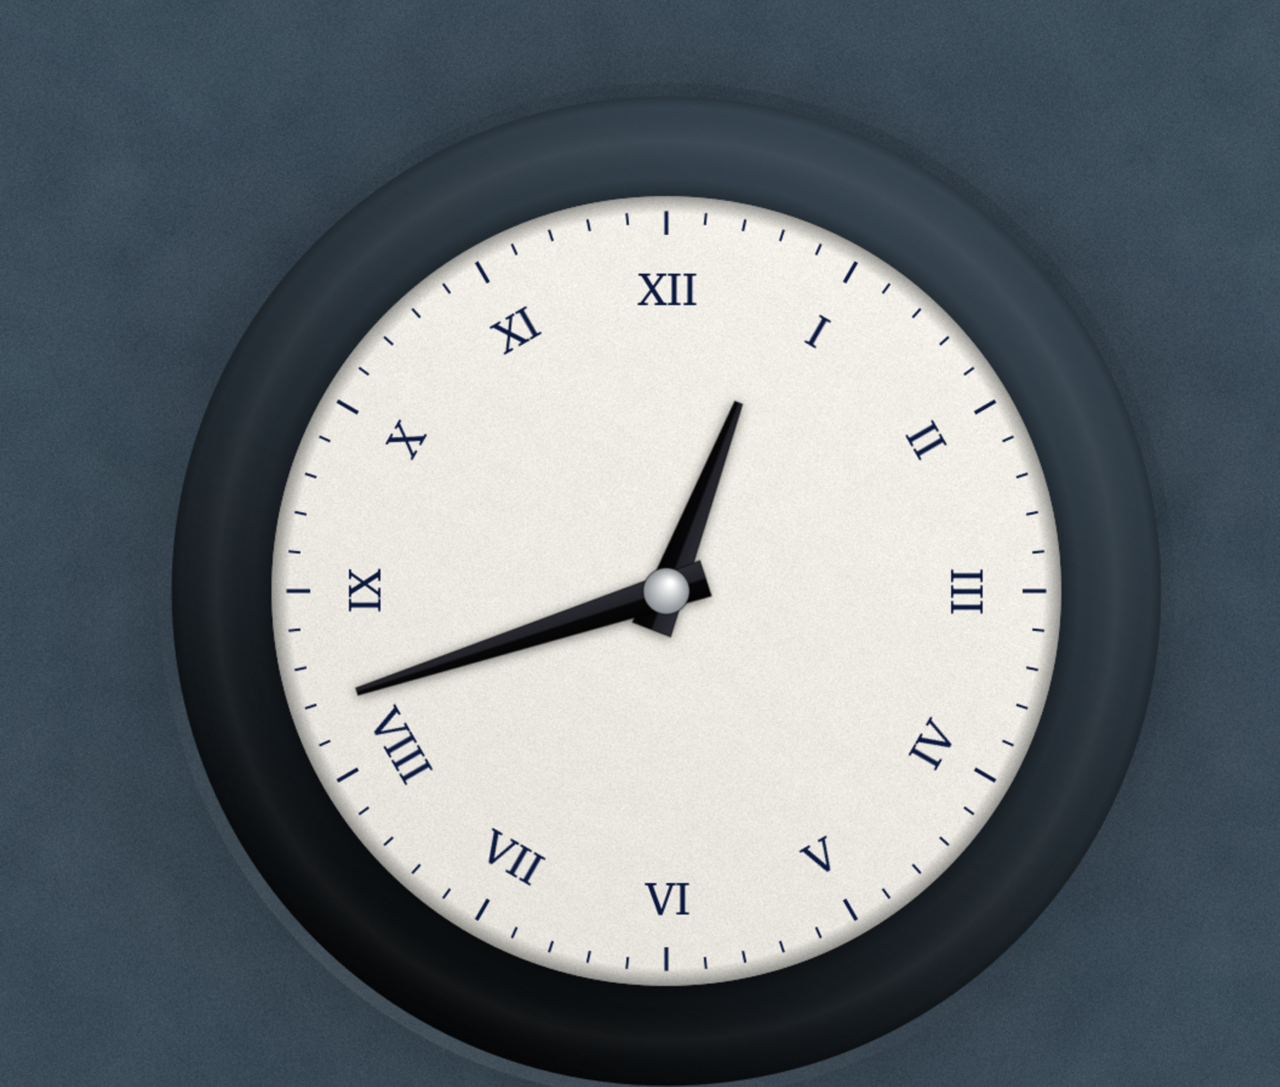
12:42
